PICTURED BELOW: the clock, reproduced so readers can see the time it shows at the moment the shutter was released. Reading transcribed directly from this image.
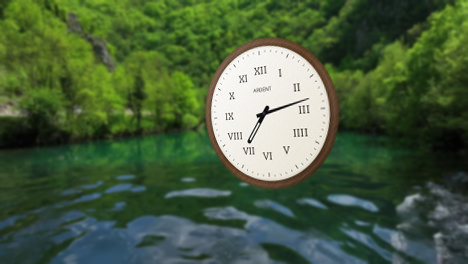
7:13
